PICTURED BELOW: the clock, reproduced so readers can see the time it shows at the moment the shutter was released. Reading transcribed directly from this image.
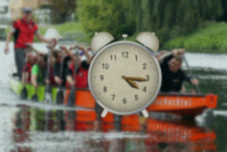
4:16
